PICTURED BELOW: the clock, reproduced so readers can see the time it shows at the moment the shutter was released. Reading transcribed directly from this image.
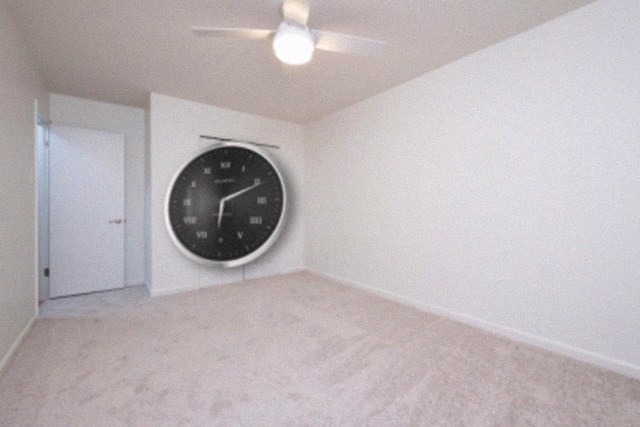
6:11
